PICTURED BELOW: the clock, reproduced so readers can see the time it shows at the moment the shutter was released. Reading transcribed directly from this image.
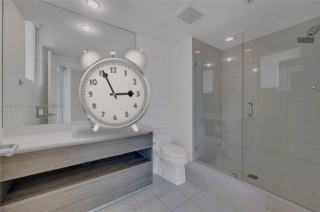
2:56
